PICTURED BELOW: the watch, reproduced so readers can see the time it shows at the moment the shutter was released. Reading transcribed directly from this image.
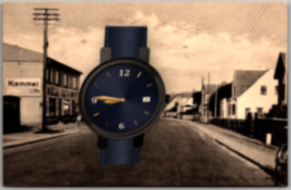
8:46
